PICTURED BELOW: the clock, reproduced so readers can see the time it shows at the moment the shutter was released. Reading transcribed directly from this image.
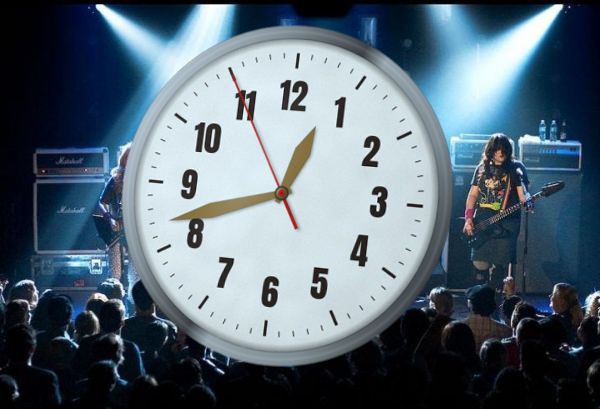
12:41:55
